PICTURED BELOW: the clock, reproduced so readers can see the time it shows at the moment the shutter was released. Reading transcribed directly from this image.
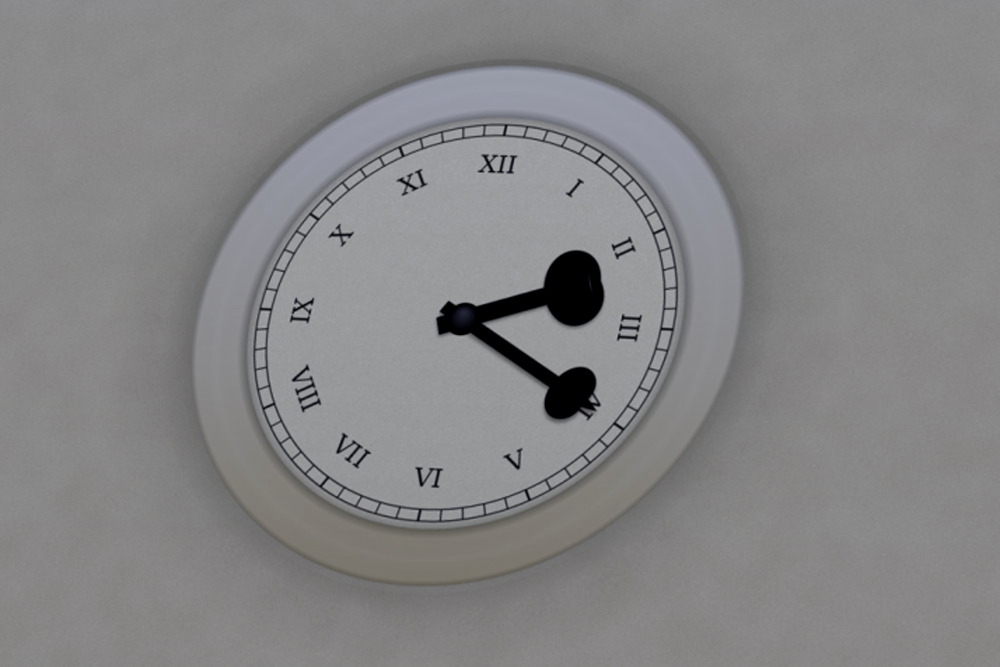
2:20
